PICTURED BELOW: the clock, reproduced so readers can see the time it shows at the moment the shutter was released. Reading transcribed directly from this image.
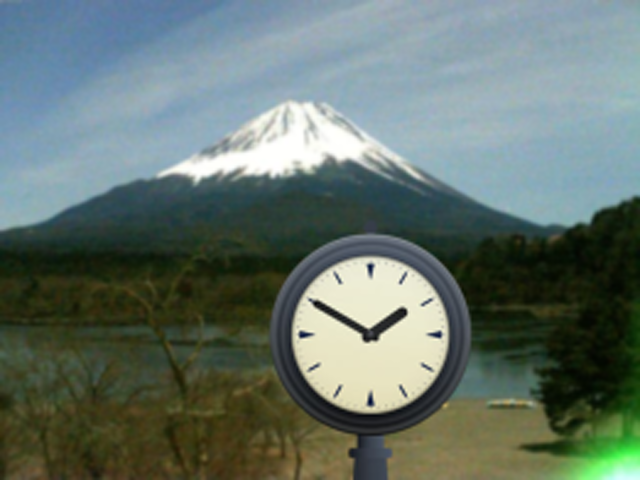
1:50
